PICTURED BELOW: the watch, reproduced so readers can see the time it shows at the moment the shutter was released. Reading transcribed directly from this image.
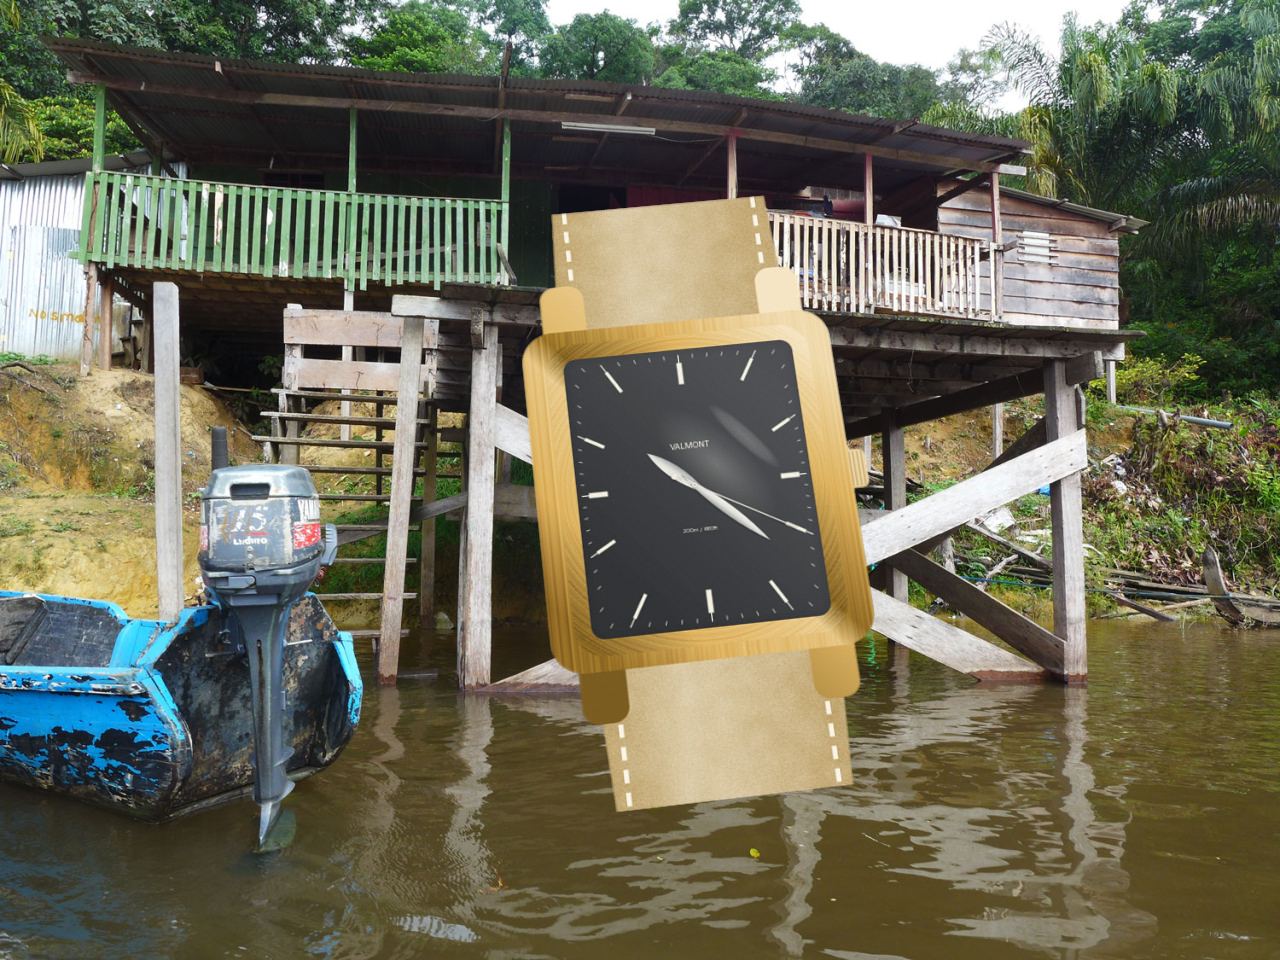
10:22:20
